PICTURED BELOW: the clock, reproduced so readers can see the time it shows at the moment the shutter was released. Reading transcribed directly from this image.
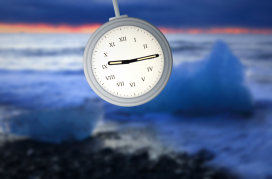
9:15
